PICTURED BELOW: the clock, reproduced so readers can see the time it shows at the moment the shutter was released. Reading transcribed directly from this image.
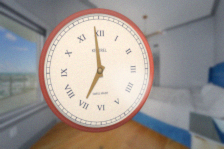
6:59
